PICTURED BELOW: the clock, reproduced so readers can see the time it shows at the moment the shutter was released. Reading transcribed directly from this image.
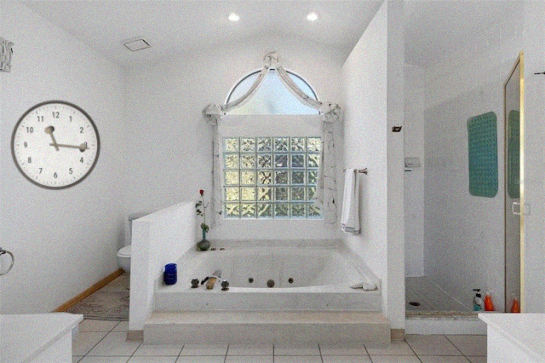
11:16
